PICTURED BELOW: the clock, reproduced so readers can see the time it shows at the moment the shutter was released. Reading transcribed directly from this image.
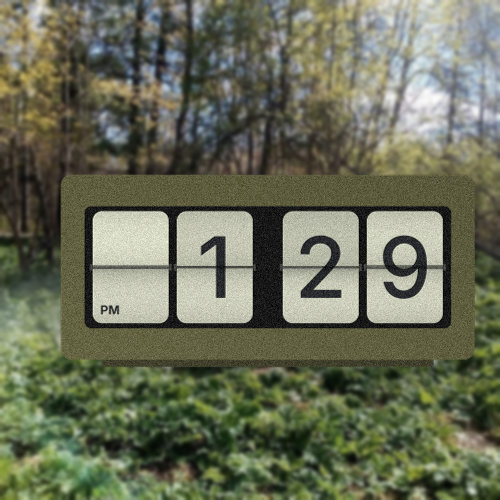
1:29
